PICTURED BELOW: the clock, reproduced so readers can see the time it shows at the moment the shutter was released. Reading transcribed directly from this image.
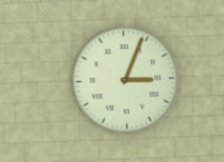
3:04
